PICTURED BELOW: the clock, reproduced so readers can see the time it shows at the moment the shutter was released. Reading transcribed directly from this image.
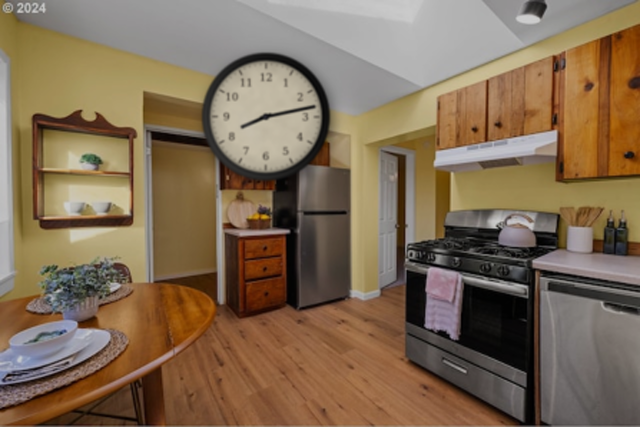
8:13
